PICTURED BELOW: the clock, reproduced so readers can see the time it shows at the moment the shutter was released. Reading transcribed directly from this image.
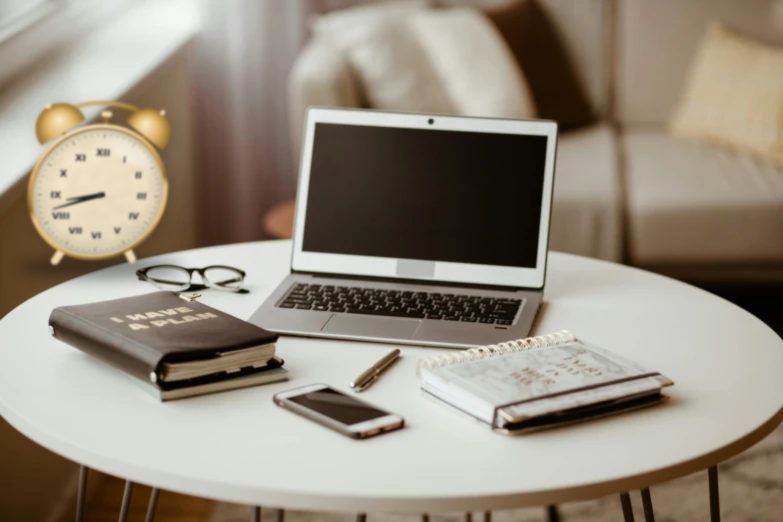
8:42
